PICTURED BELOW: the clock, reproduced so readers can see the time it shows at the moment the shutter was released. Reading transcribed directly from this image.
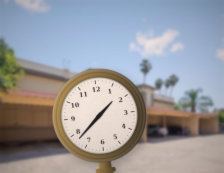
1:38
